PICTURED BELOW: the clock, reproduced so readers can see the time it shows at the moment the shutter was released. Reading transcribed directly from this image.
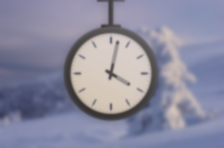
4:02
